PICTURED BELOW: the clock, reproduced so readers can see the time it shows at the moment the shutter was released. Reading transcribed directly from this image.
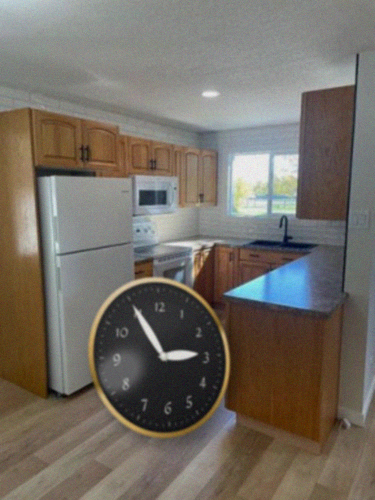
2:55
